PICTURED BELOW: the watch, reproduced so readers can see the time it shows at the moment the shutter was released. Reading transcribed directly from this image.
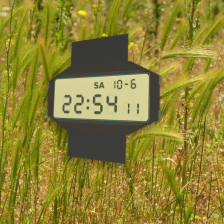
22:54:11
